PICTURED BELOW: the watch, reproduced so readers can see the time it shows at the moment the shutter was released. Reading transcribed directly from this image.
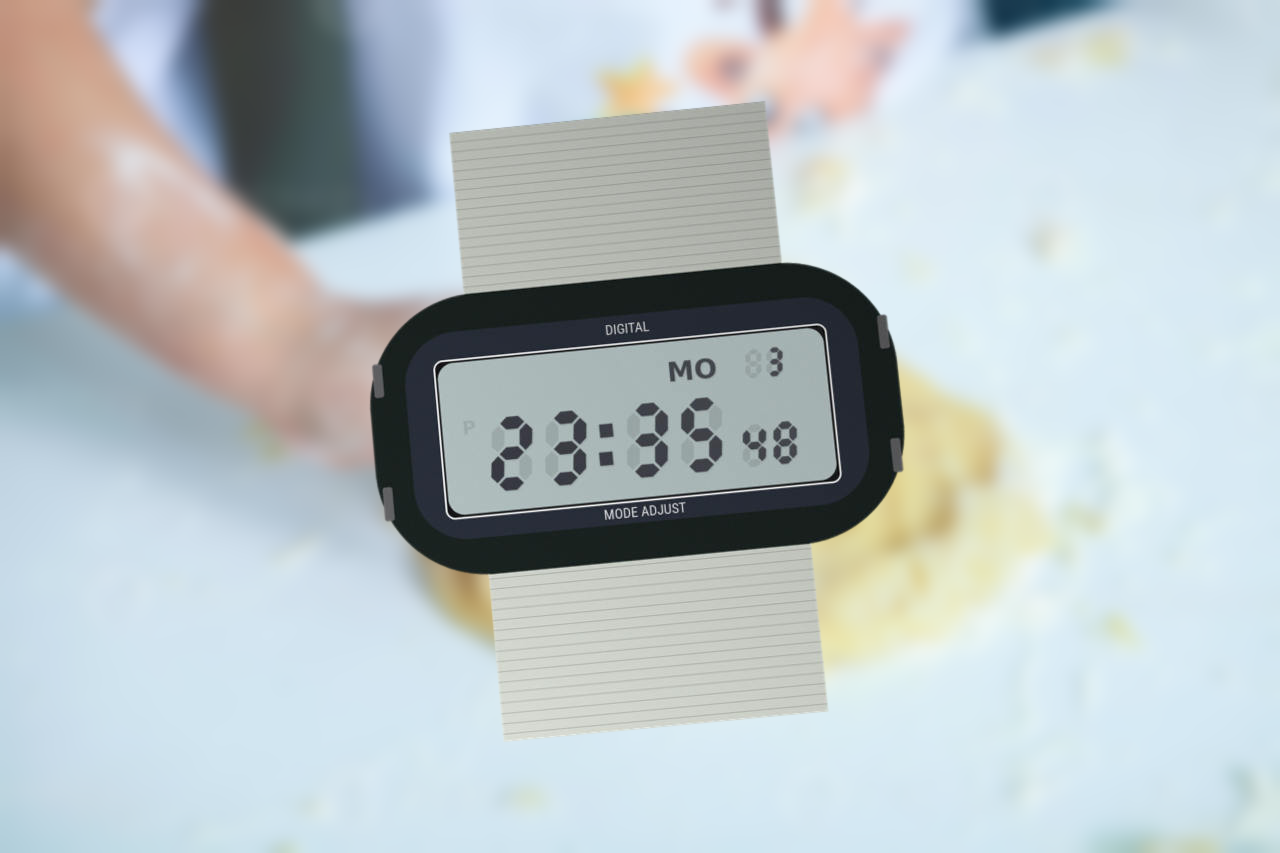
23:35:48
